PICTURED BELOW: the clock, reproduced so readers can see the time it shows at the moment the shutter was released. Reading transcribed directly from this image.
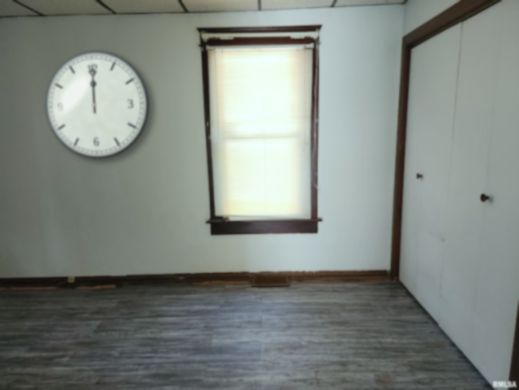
12:00
